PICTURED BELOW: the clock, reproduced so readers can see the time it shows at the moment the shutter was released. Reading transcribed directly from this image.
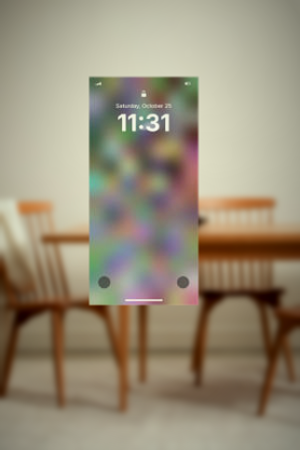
11:31
